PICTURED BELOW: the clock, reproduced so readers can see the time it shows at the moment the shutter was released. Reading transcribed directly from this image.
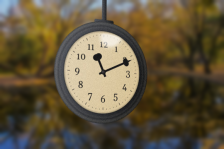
11:11
